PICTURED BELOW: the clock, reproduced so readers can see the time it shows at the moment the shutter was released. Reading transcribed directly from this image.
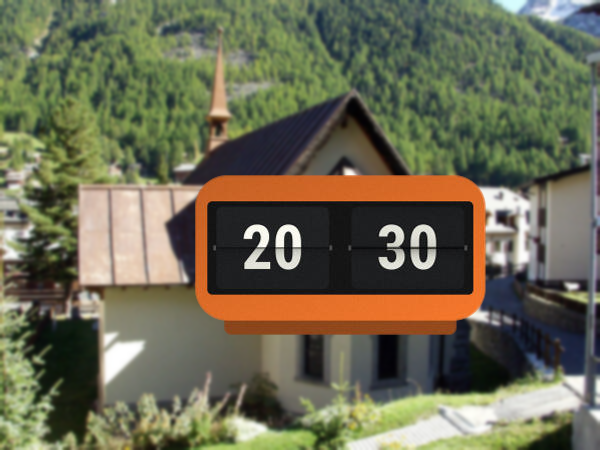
20:30
